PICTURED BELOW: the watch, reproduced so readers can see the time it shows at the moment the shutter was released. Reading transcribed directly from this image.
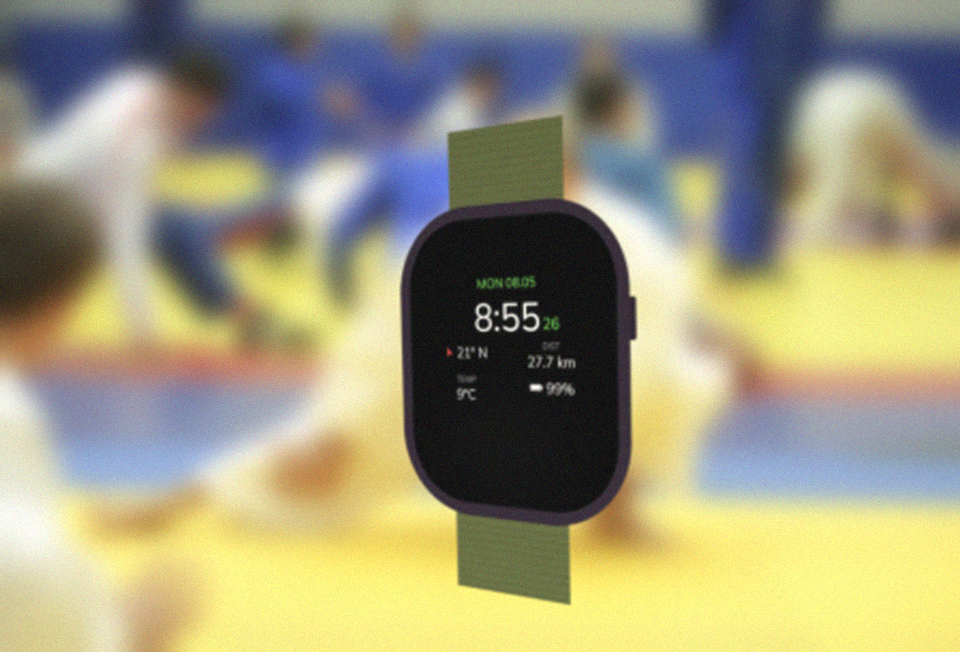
8:55
